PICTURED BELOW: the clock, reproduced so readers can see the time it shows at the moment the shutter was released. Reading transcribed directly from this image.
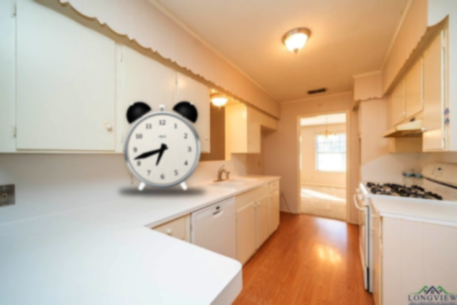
6:42
